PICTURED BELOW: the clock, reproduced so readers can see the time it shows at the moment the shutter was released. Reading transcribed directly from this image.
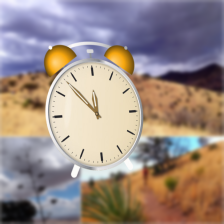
11:53
